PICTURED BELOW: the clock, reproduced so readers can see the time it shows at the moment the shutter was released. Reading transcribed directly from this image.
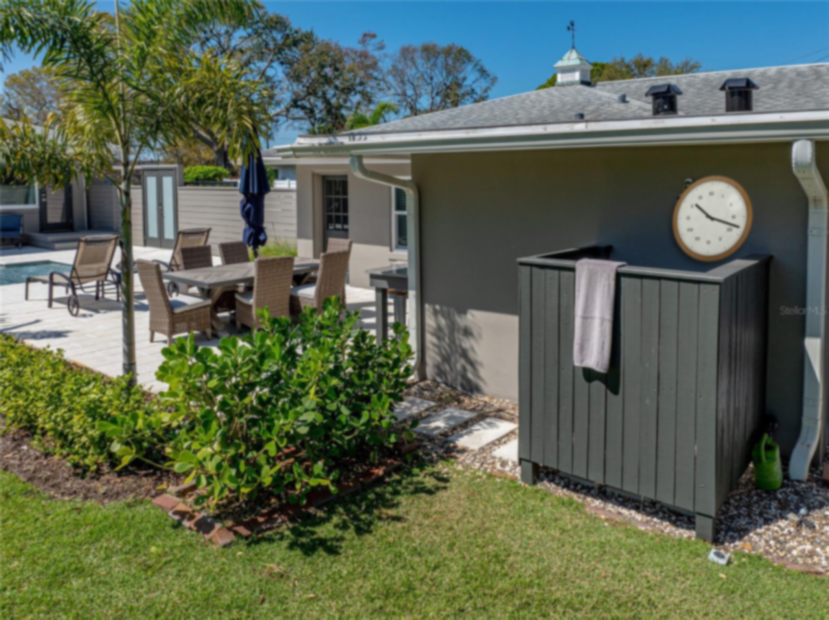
10:18
